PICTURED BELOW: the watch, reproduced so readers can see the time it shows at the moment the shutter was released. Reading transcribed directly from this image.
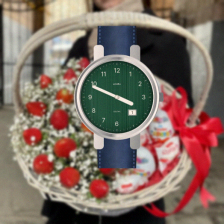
3:49
